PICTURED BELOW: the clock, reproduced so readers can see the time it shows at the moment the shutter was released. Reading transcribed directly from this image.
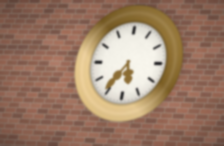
5:36
